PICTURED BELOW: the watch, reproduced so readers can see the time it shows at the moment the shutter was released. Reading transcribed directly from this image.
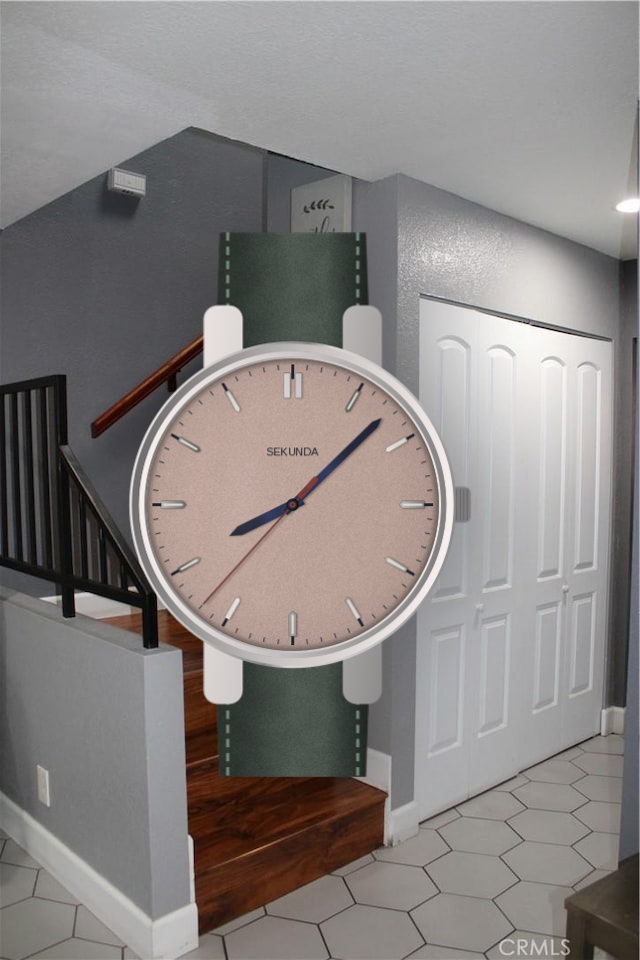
8:07:37
